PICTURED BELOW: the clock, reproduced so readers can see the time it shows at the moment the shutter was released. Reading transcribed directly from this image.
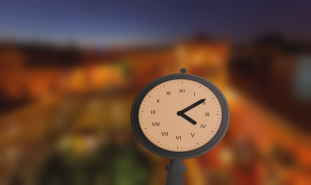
4:09
